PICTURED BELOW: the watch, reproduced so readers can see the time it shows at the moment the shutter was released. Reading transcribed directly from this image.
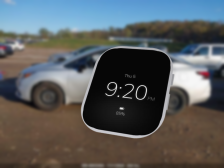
9:20
